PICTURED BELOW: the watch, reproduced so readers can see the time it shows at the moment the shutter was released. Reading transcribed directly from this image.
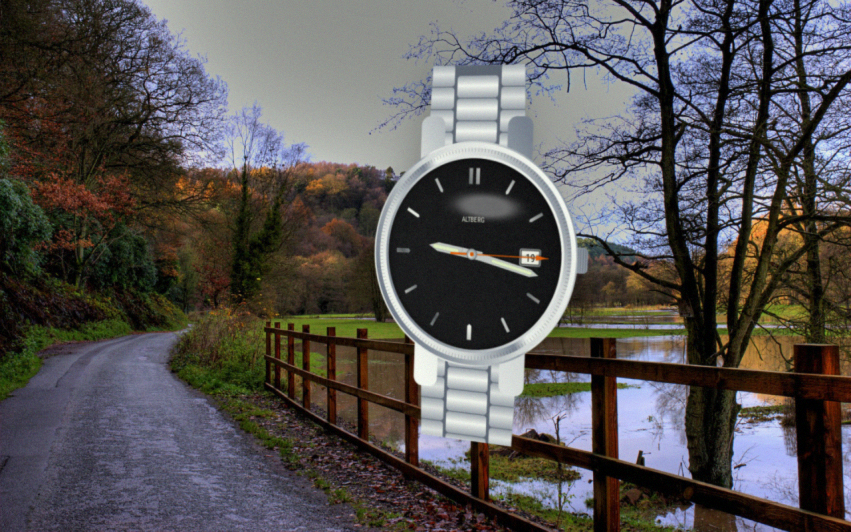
9:17:15
